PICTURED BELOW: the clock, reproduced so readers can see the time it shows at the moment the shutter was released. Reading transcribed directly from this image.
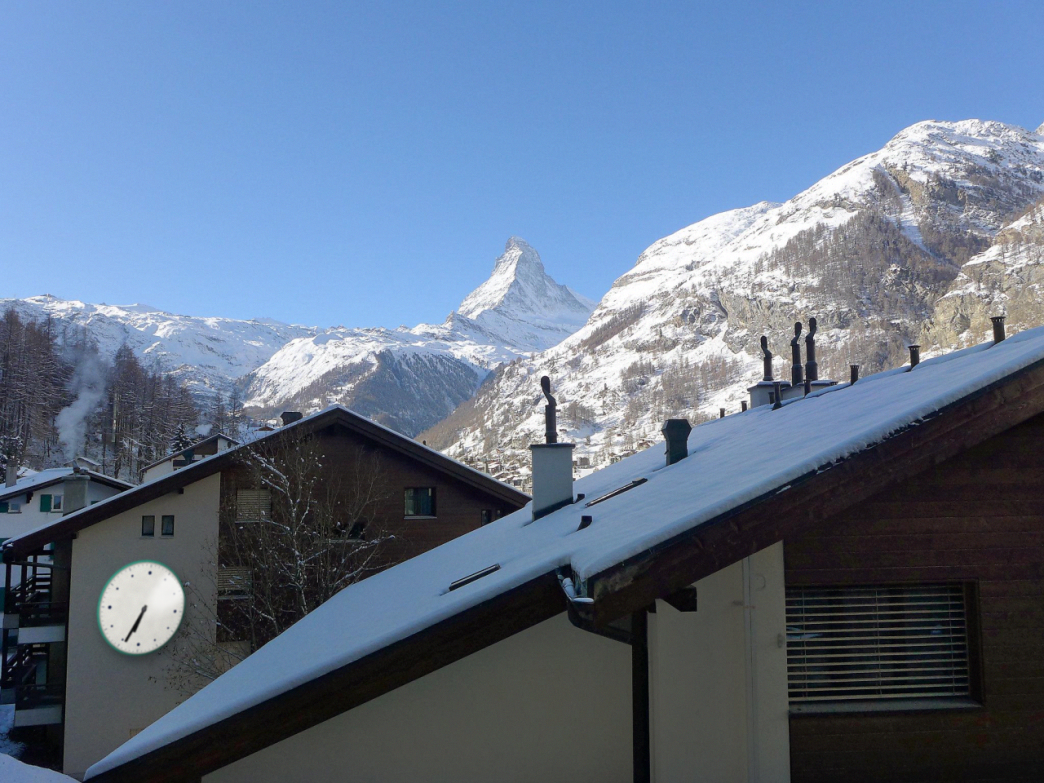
6:34
